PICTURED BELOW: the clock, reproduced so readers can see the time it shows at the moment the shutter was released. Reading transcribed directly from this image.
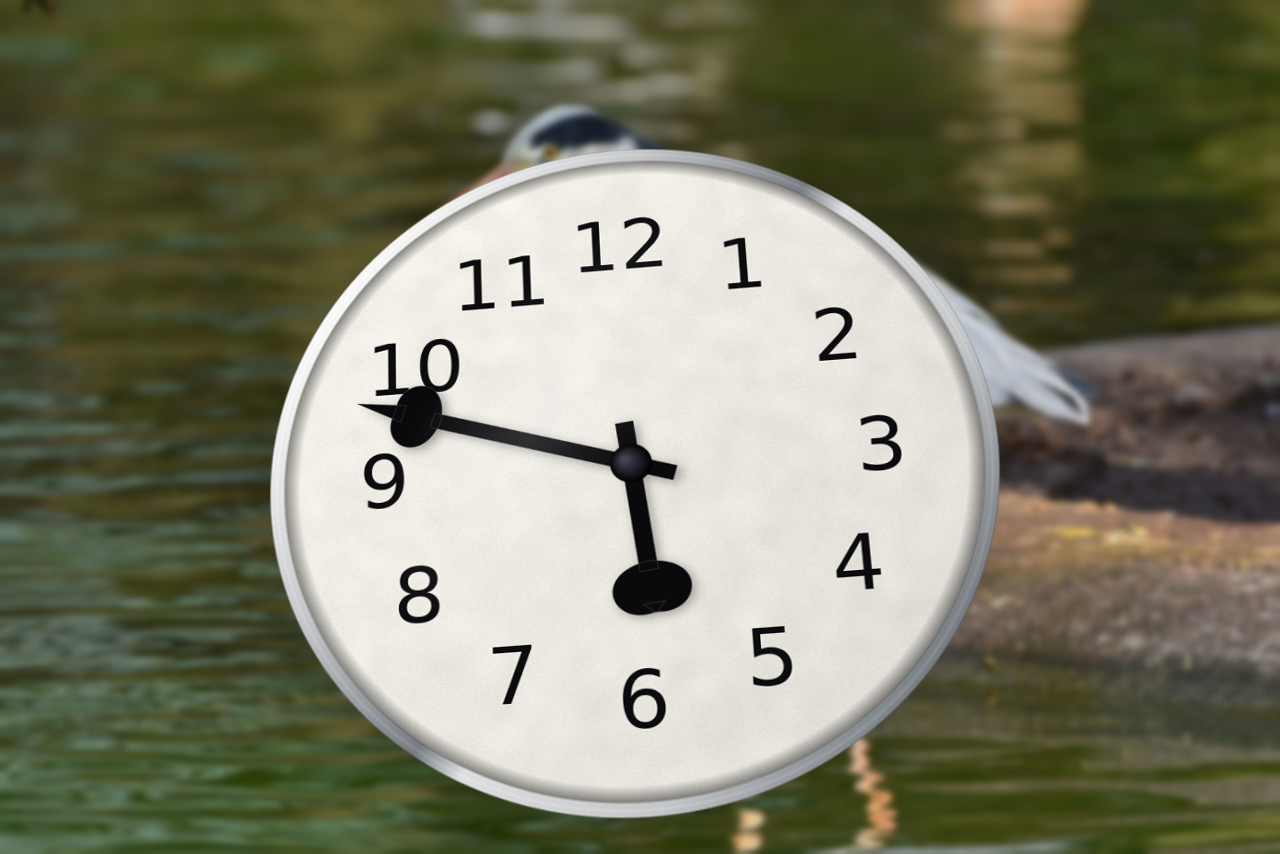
5:48
